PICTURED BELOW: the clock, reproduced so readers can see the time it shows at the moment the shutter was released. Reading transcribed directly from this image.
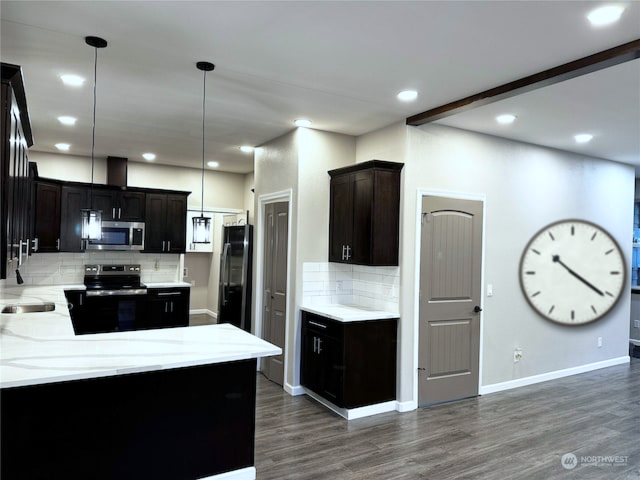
10:21
